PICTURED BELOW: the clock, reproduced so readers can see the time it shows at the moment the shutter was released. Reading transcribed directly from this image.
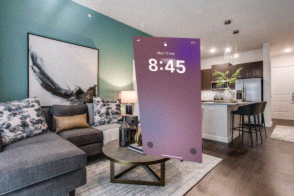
8:45
